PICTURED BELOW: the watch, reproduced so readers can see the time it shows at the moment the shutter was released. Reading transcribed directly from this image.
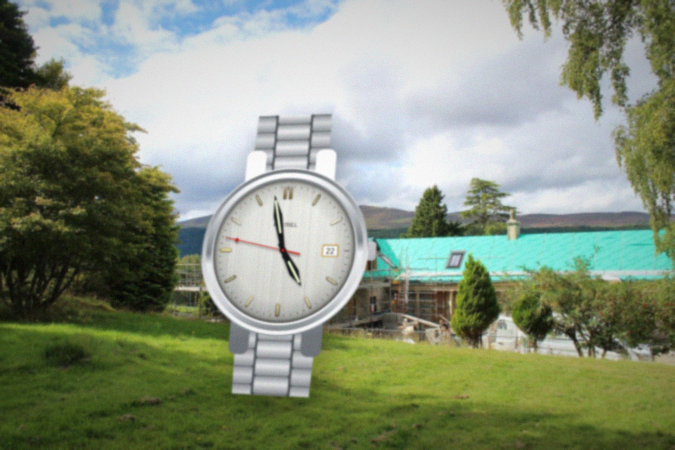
4:57:47
